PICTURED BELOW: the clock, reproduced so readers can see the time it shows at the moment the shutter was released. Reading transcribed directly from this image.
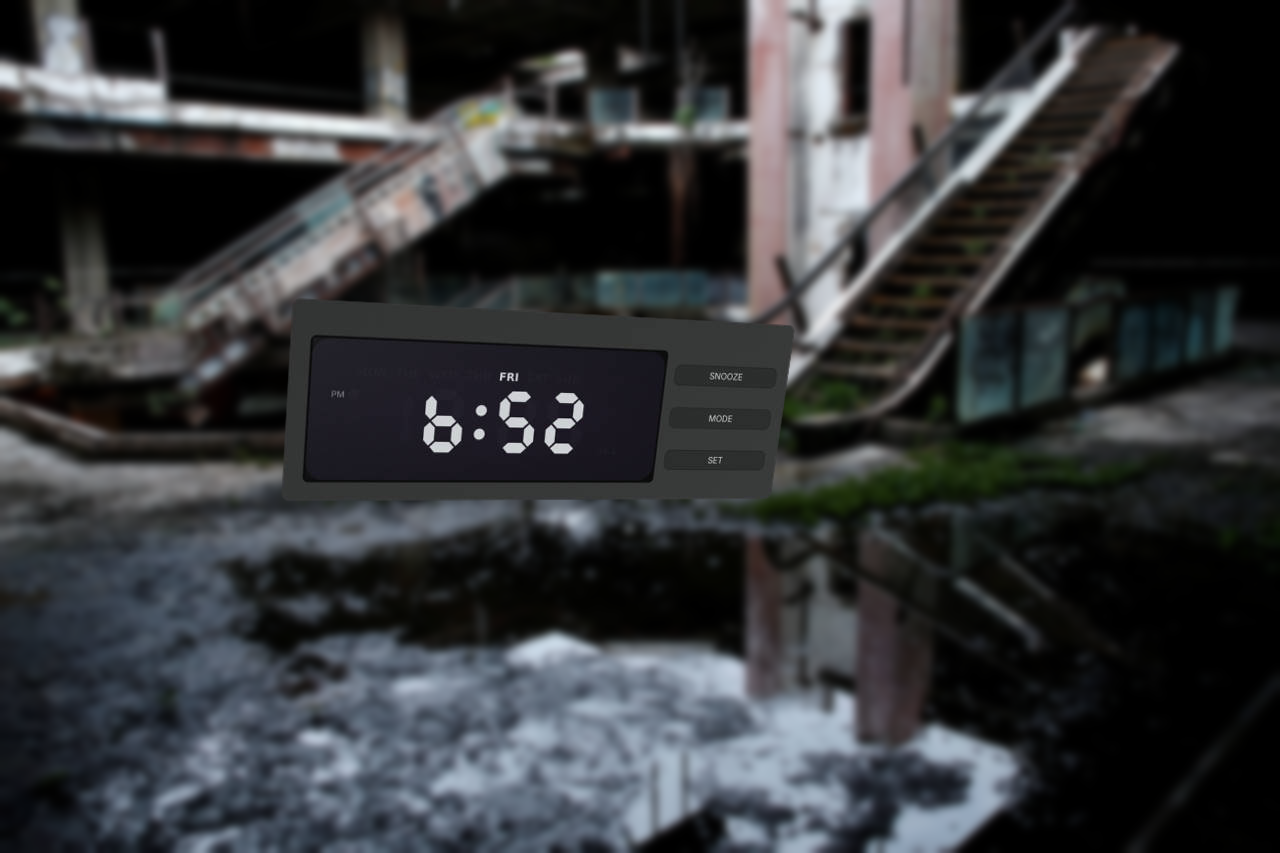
6:52
